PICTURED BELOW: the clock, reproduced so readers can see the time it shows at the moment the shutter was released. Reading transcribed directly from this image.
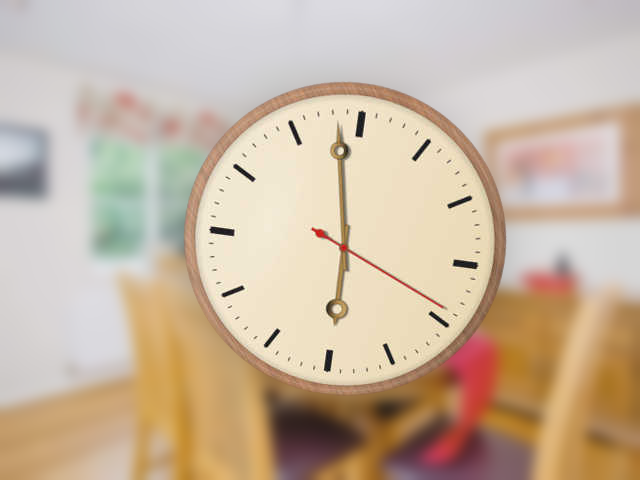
5:58:19
